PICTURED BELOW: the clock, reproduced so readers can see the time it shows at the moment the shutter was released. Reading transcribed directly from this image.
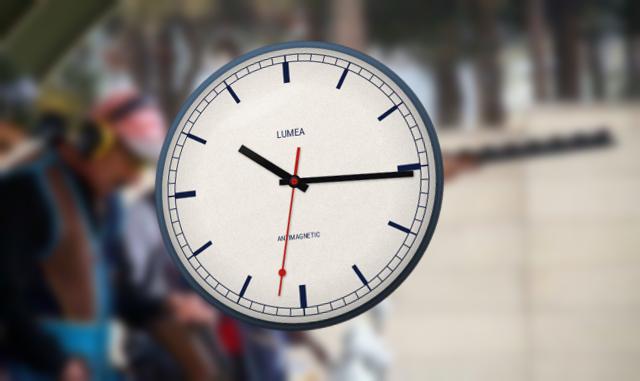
10:15:32
